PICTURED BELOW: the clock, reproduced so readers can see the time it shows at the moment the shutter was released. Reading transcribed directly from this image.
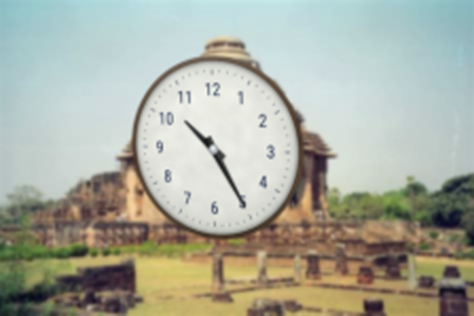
10:25
